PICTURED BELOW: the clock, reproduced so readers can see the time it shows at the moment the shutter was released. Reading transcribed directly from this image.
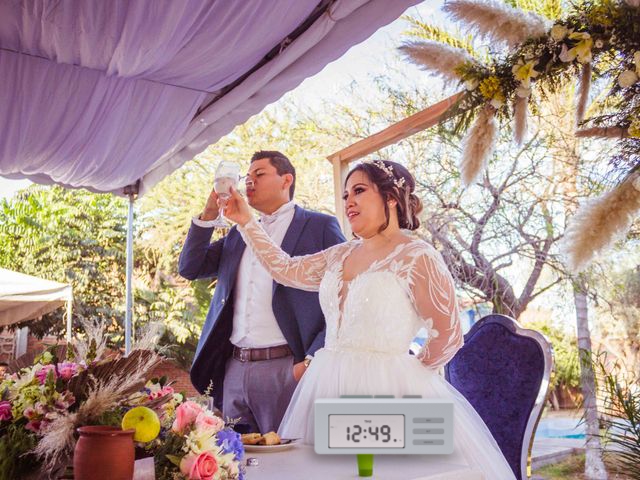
12:49
